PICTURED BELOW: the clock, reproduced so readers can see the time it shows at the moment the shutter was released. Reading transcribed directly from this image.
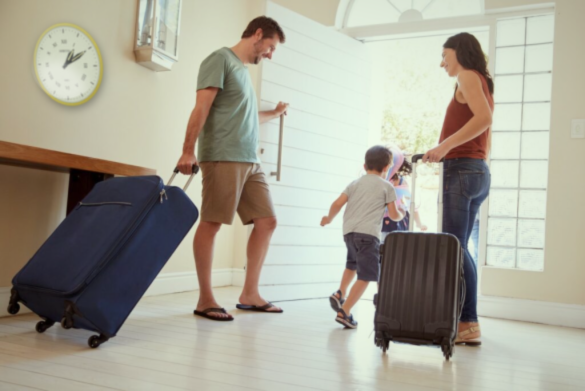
1:10
